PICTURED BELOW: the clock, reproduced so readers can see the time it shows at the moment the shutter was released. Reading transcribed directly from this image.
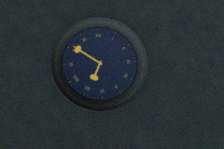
6:51
